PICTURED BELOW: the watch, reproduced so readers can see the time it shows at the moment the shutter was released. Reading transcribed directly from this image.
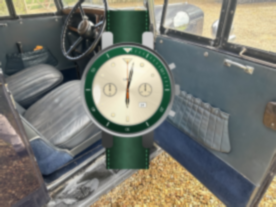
6:02
